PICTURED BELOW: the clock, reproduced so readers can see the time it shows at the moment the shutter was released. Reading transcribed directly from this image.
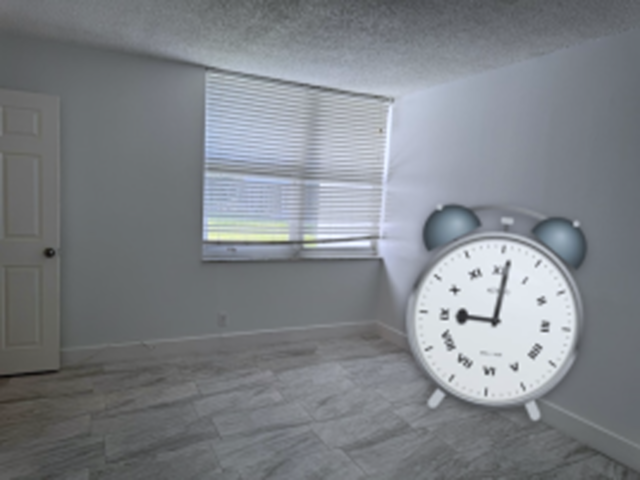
9:01
